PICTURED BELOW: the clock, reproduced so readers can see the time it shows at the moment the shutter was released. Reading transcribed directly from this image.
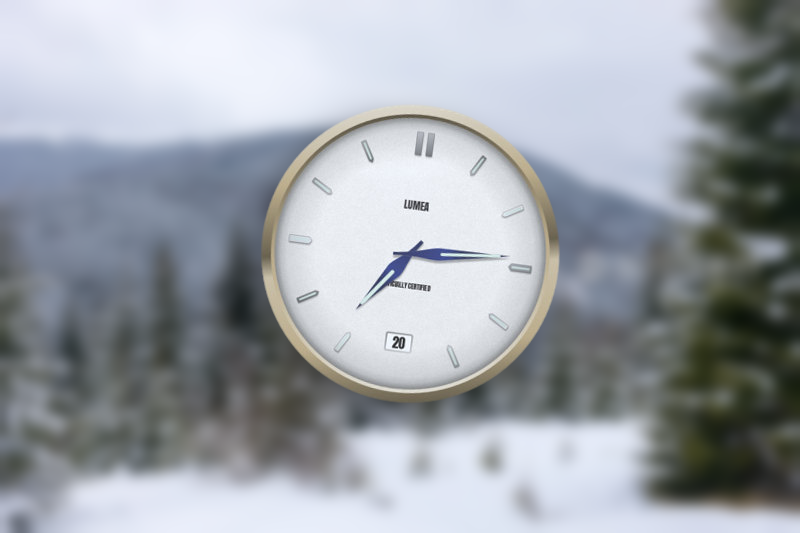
7:14
